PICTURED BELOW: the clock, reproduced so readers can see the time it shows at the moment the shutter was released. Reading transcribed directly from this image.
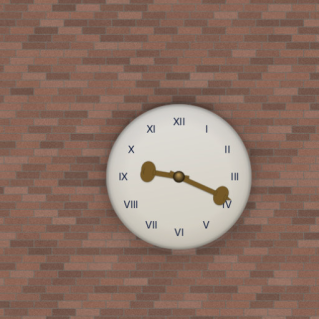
9:19
